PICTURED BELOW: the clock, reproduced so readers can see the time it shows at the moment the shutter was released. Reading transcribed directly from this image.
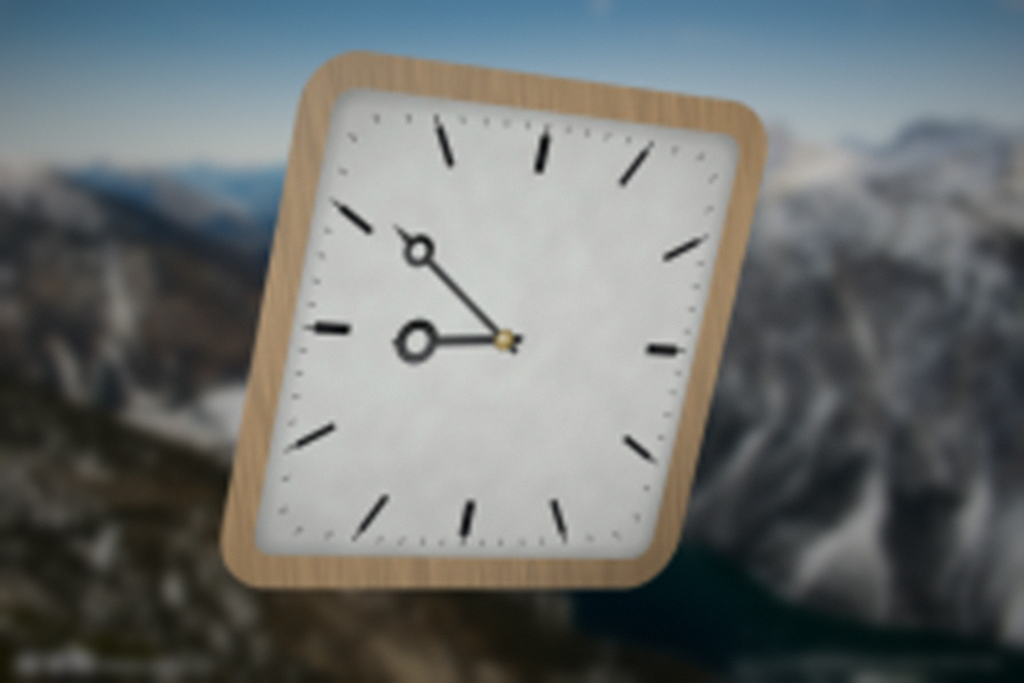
8:51
